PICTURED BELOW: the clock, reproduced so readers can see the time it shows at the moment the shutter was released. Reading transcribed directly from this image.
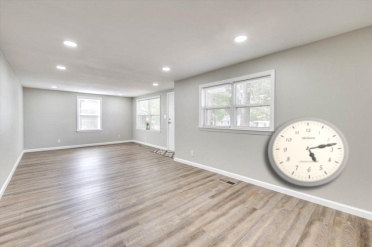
5:13
